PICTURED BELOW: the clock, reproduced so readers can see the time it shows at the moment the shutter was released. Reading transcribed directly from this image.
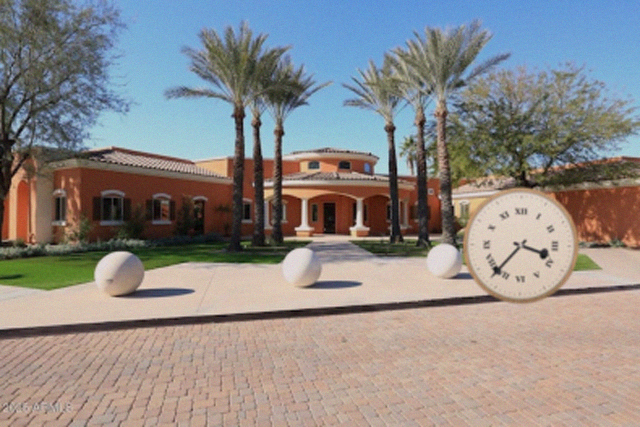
3:37
